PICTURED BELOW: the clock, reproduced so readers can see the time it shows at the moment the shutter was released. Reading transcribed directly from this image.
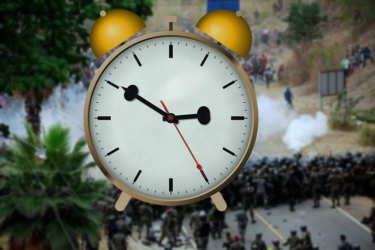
2:50:25
